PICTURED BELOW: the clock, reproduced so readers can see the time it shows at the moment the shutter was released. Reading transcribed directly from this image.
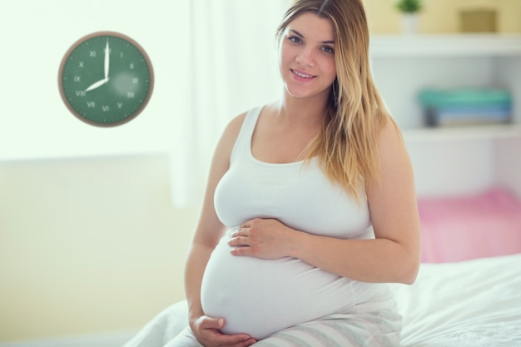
8:00
